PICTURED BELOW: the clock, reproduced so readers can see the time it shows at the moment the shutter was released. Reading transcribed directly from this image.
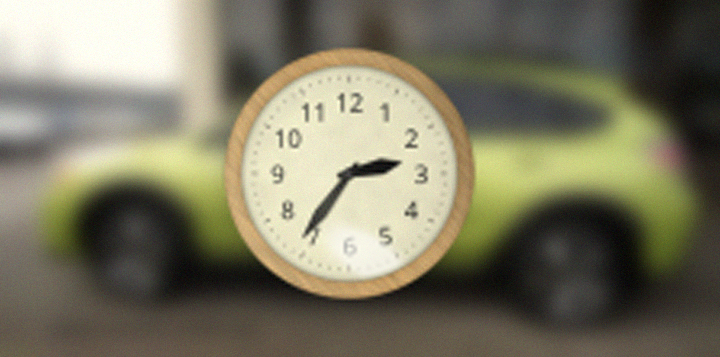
2:36
